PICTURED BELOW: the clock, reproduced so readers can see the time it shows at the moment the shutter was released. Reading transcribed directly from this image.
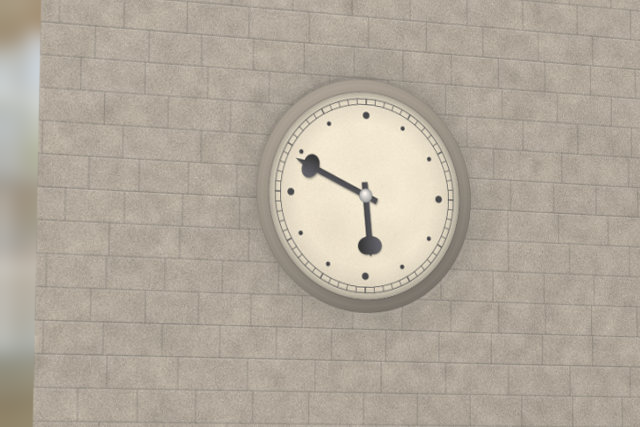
5:49
